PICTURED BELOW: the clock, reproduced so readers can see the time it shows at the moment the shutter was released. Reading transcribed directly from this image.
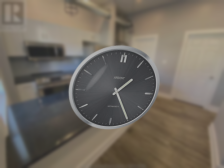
1:25
